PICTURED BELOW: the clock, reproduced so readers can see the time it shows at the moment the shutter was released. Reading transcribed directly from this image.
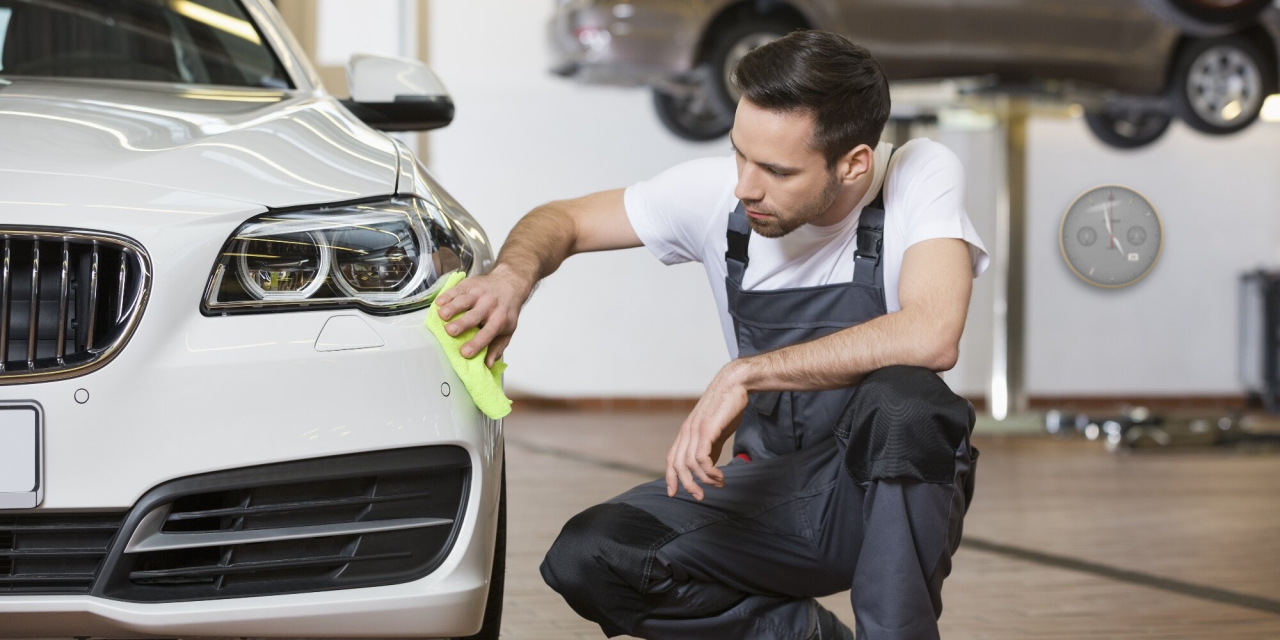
4:58
